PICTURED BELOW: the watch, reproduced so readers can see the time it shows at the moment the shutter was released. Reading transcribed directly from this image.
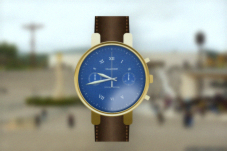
9:43
